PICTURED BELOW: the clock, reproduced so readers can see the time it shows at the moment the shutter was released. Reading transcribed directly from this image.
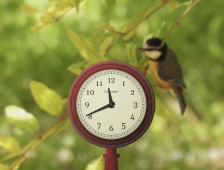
11:41
